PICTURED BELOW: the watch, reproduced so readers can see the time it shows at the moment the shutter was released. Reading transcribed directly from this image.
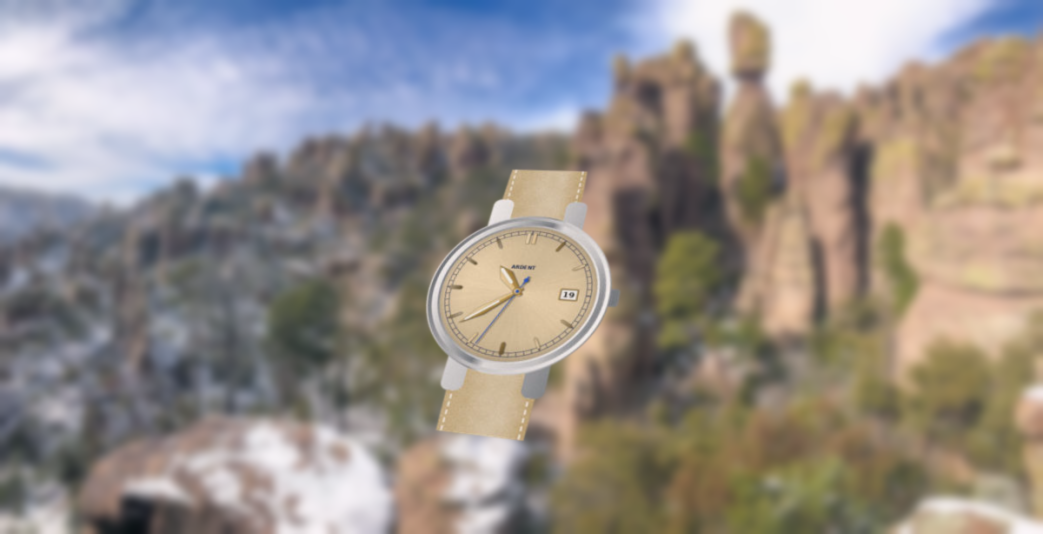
10:38:34
